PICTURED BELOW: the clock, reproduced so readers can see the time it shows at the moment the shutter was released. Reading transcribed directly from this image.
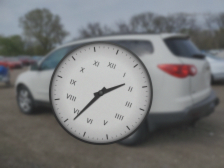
1:34
